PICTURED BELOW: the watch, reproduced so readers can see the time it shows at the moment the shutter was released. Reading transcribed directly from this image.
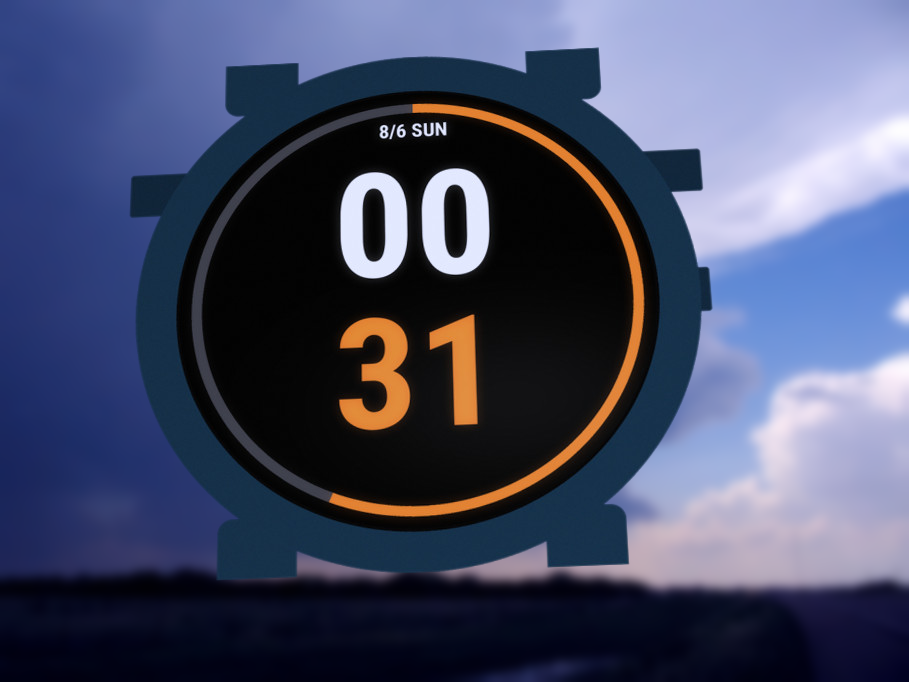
0:31
